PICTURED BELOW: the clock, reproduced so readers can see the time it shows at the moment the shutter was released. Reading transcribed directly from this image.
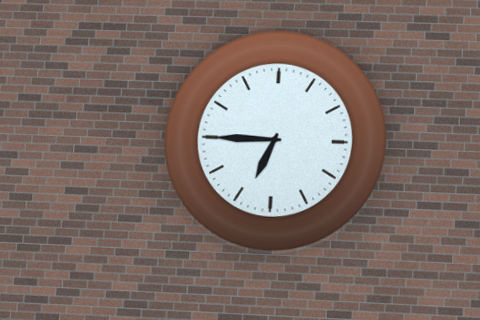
6:45
